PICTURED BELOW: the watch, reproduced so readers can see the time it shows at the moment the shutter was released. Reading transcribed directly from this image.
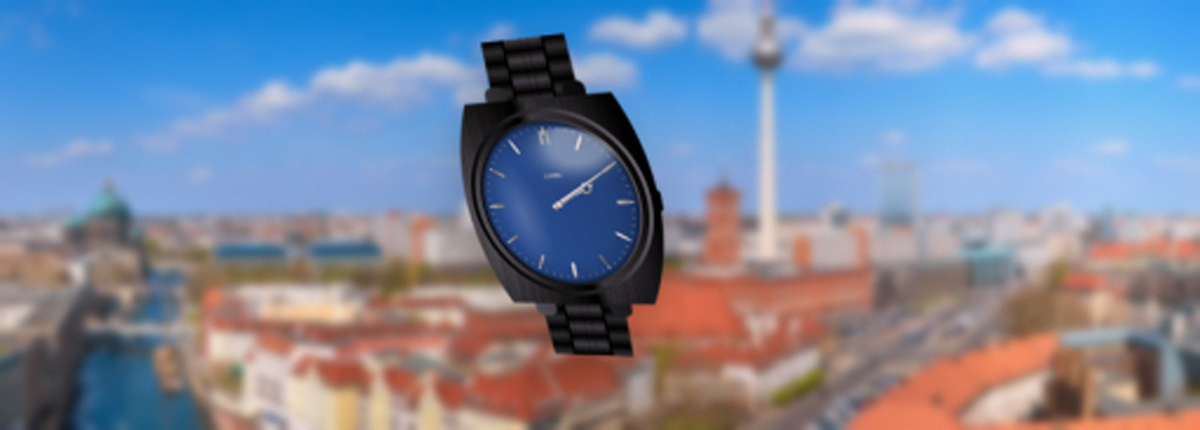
2:10
